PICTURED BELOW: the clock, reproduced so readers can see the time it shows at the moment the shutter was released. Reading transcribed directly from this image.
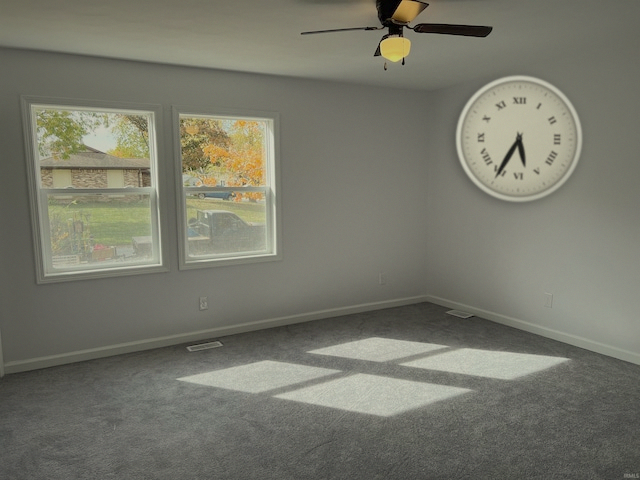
5:35
